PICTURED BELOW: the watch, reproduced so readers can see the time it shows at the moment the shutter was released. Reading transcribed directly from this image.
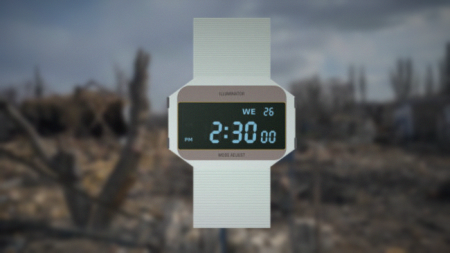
2:30:00
